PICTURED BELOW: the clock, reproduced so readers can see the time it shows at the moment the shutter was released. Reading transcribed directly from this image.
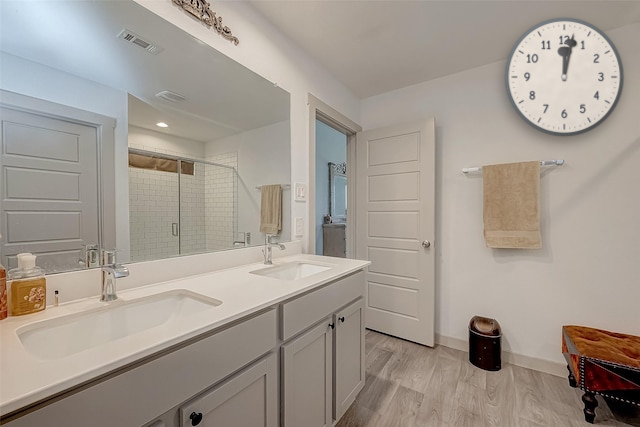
12:02
